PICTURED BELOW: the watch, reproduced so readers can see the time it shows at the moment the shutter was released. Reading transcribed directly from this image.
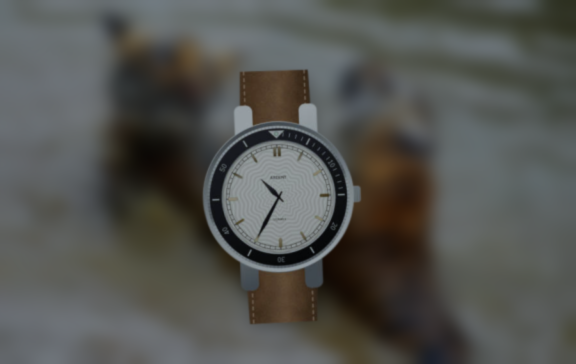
10:35
